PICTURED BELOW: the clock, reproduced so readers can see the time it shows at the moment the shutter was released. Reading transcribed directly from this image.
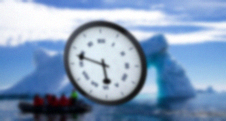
5:48
